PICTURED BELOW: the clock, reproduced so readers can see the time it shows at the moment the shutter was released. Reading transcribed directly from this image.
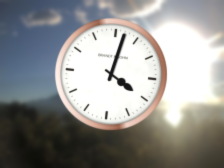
4:02
